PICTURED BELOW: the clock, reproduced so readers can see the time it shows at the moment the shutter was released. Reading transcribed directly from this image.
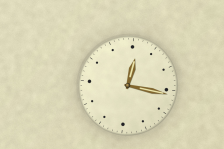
12:16
